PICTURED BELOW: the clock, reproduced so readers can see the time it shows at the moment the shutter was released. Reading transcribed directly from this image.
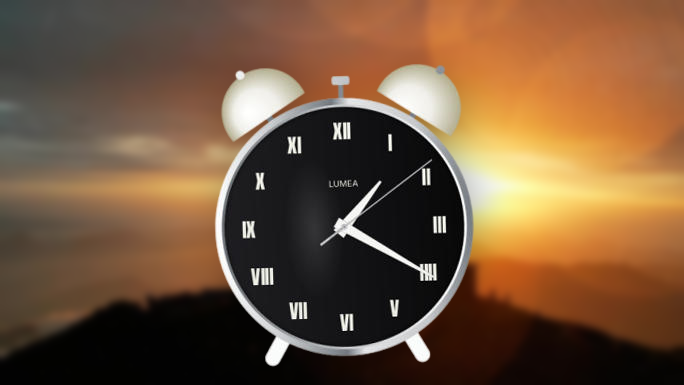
1:20:09
